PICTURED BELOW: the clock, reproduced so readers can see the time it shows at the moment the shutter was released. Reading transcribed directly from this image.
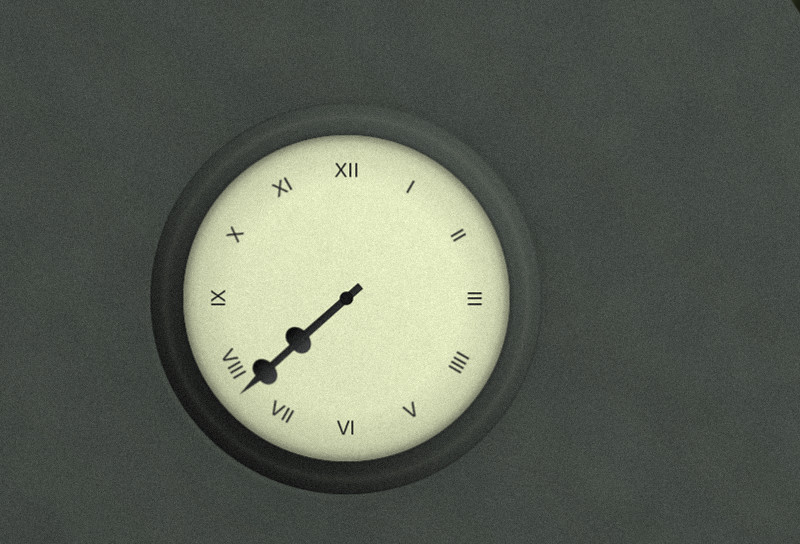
7:38
